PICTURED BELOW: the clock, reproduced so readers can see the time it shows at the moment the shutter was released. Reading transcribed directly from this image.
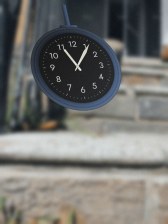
11:06
